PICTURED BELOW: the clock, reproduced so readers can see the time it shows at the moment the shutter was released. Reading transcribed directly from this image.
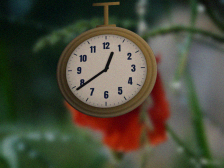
12:39
